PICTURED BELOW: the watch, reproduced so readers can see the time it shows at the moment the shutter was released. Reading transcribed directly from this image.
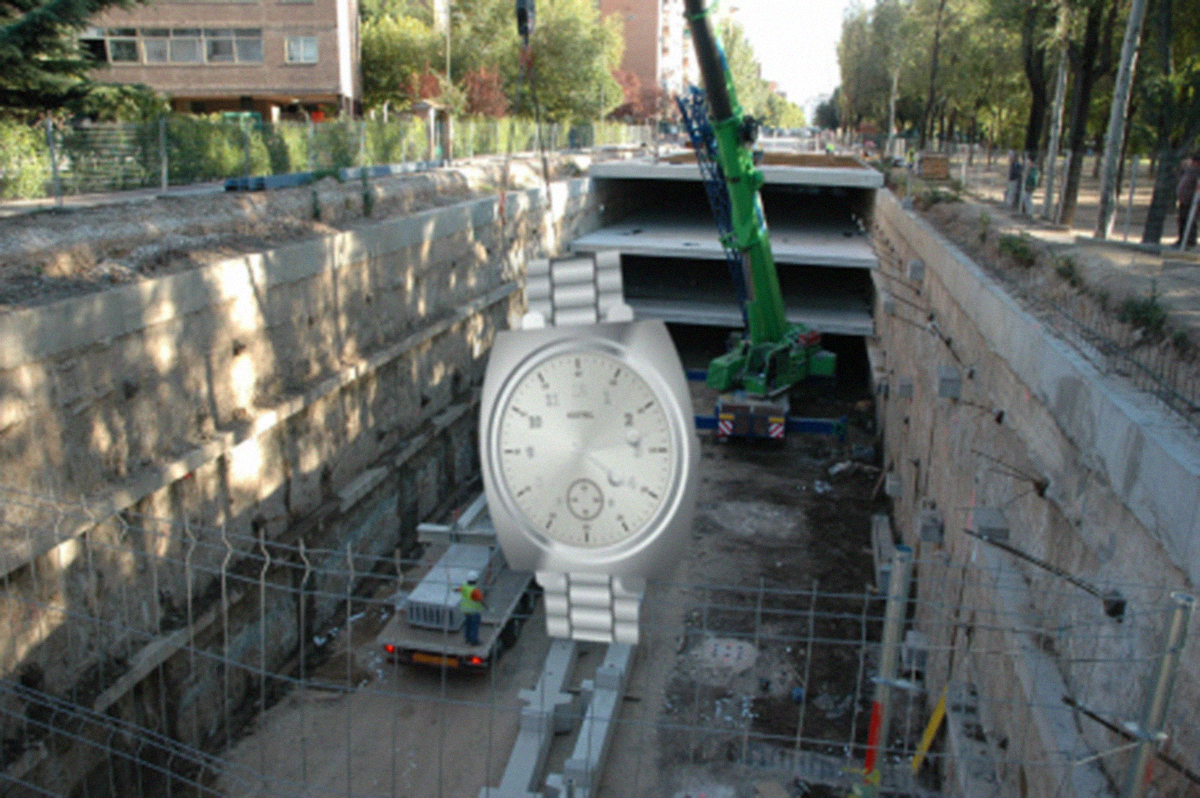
4:13
